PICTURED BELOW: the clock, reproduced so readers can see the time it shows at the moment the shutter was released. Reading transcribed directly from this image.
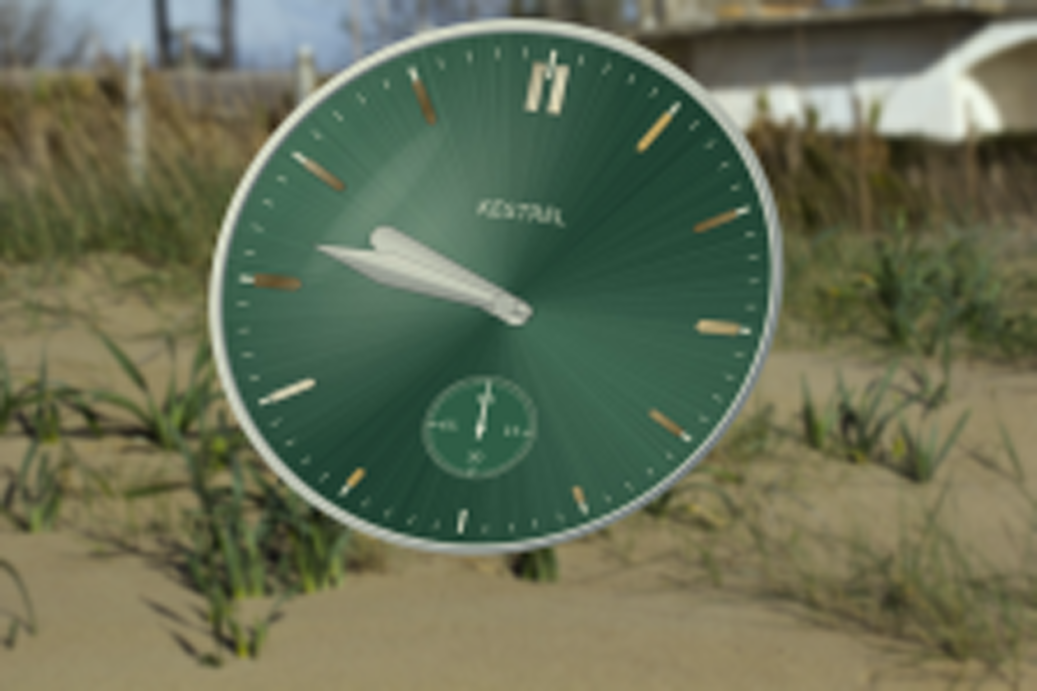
9:47
